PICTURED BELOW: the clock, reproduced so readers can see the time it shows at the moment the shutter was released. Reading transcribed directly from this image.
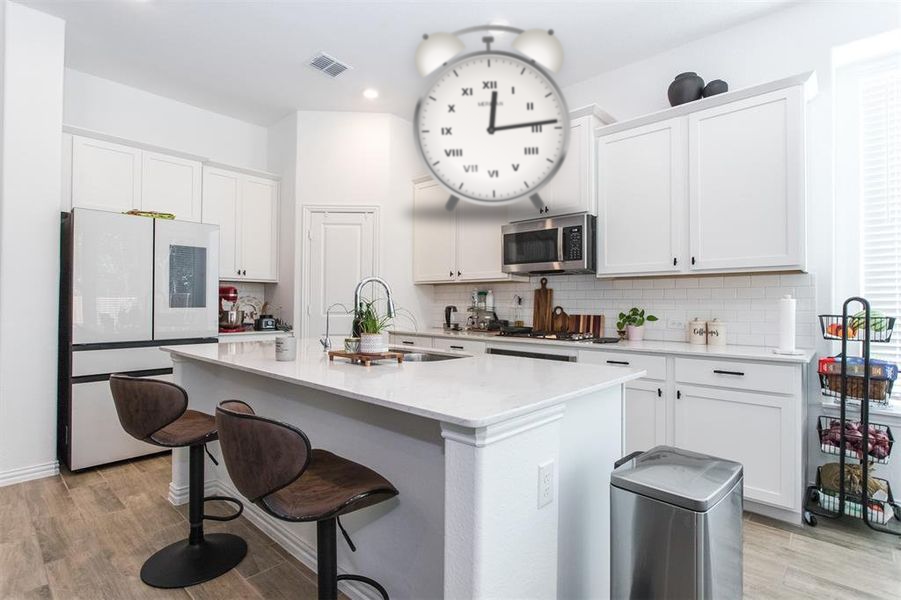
12:14
